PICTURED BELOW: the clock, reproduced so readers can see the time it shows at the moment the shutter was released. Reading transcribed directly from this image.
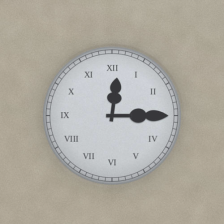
12:15
